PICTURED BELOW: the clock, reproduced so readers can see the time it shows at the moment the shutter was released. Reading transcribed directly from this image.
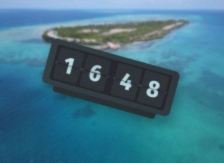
16:48
